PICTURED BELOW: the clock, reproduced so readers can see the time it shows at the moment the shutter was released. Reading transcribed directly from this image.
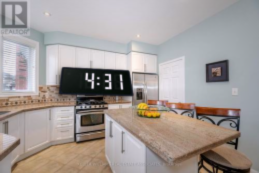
4:31
